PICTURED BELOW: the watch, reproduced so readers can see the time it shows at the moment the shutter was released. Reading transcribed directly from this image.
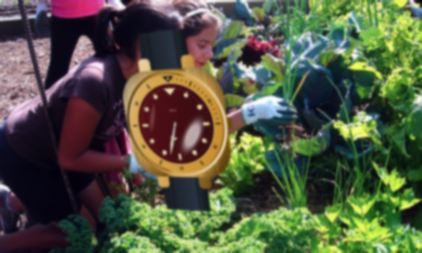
6:33
